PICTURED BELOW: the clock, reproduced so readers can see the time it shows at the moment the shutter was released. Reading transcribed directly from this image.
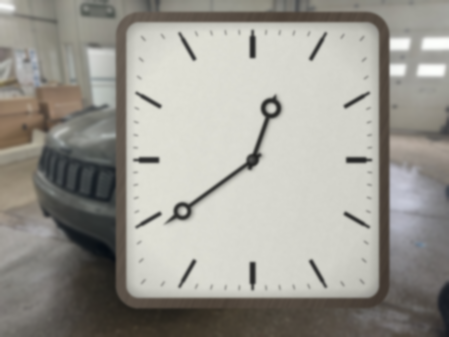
12:39
